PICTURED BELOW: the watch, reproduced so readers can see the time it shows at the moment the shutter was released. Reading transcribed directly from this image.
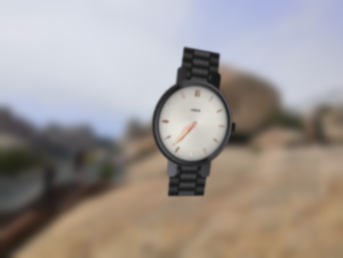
7:37
